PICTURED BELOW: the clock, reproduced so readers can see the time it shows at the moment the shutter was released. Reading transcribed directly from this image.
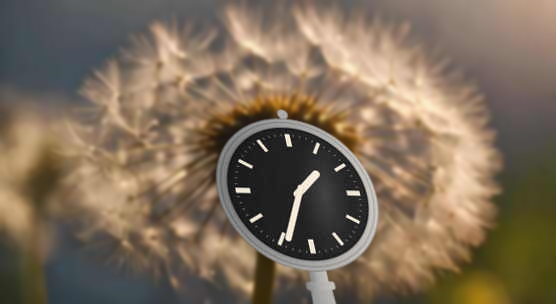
1:34
